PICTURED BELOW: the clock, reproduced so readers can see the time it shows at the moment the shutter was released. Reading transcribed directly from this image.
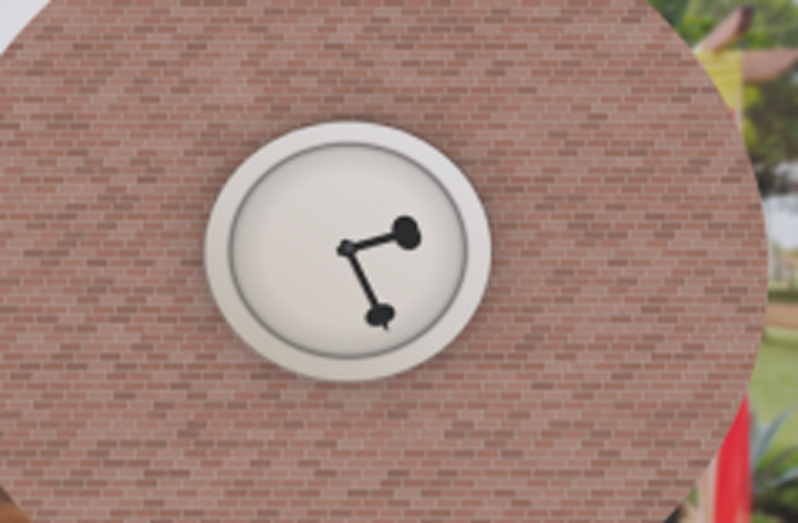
2:26
